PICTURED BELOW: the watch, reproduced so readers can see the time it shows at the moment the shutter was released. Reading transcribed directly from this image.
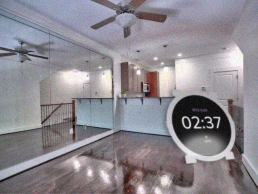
2:37
